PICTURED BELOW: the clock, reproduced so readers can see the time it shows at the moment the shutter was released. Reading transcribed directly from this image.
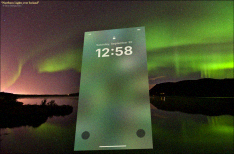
12:58
